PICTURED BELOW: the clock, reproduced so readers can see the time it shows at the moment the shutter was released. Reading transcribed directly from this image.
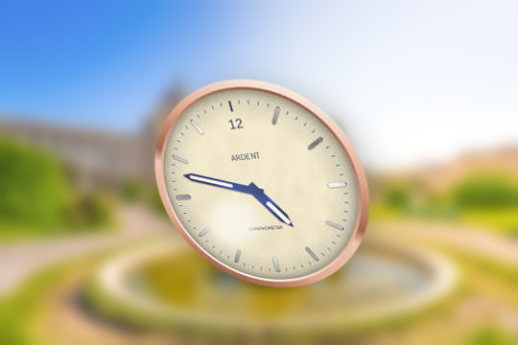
4:48
